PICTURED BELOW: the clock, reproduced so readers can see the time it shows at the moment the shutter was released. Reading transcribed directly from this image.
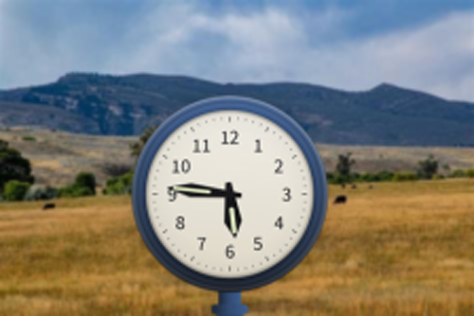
5:46
